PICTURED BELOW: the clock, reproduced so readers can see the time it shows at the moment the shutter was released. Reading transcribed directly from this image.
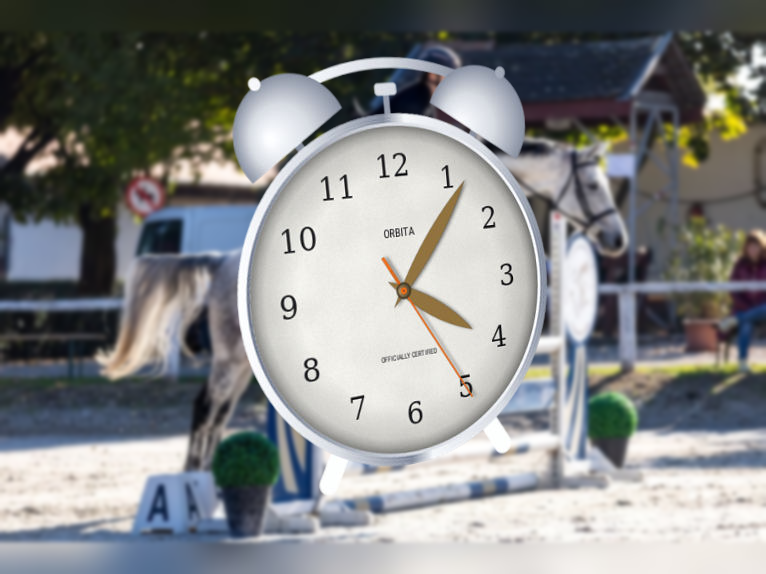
4:06:25
